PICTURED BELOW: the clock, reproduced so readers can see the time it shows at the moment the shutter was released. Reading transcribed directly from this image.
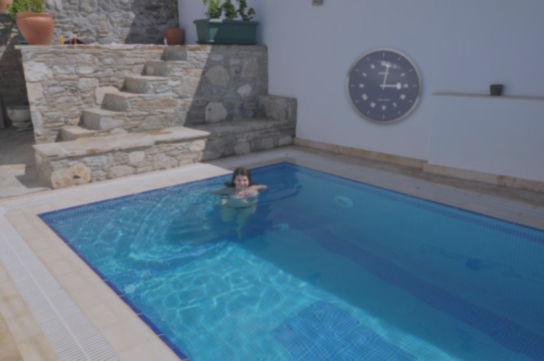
3:02
